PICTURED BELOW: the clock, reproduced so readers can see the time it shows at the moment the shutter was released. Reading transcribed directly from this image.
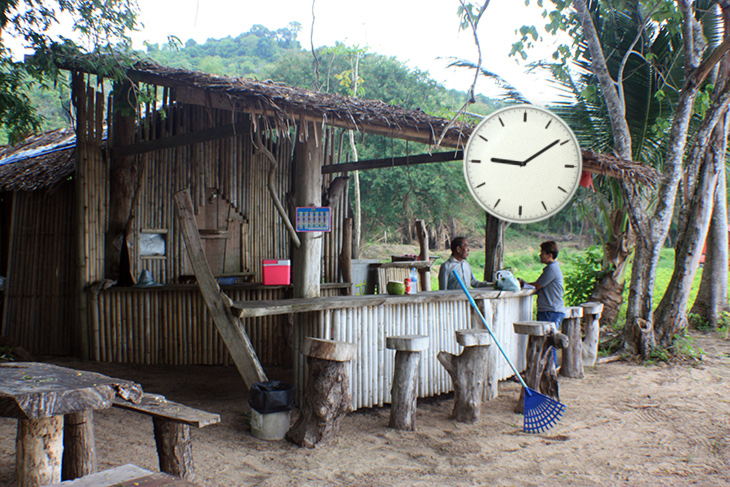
9:09
